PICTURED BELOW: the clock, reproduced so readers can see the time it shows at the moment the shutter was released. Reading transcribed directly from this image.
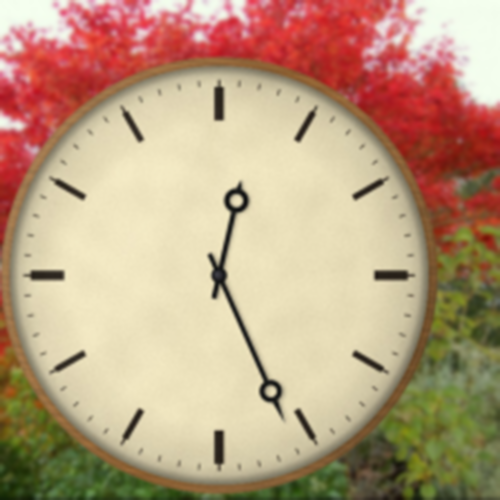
12:26
